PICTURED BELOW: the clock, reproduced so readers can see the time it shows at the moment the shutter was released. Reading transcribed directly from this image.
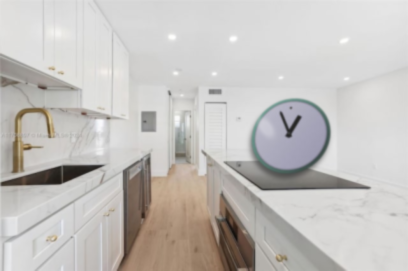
12:56
